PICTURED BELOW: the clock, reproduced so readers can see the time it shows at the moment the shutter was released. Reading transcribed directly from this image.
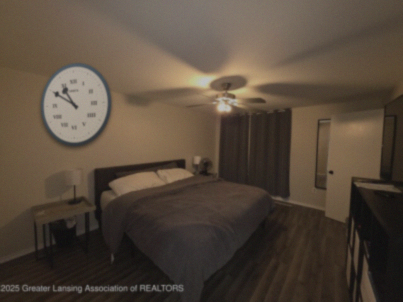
10:50
